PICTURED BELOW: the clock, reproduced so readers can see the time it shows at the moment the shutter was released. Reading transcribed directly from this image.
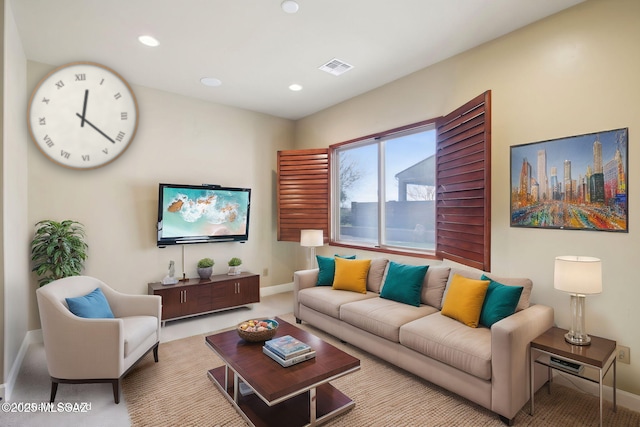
12:22
